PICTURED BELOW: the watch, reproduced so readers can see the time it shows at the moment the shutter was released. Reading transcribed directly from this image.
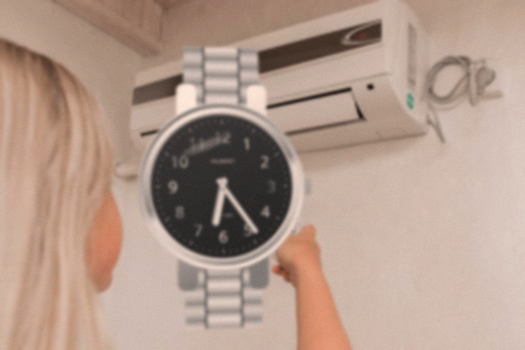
6:24
